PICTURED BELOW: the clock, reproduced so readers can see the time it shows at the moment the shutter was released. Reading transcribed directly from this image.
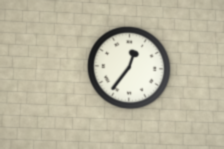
12:36
